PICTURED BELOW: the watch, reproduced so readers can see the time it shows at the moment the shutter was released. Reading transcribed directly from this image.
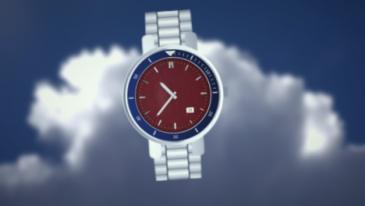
10:37
